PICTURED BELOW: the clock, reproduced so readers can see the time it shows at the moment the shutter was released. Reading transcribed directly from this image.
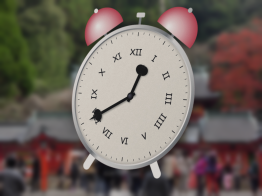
12:40
